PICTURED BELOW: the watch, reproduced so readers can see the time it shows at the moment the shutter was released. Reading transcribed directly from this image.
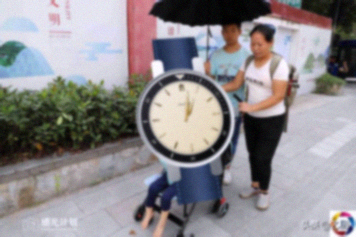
1:02
